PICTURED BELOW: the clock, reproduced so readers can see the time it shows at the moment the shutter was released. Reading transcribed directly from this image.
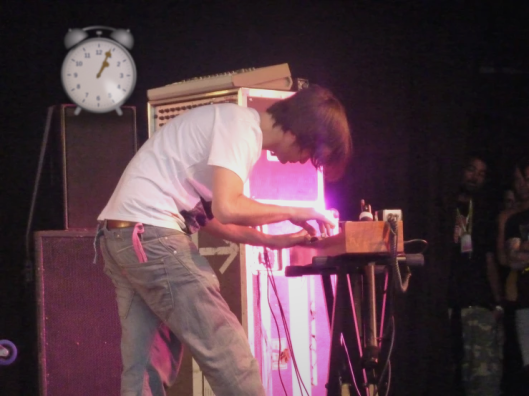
1:04
